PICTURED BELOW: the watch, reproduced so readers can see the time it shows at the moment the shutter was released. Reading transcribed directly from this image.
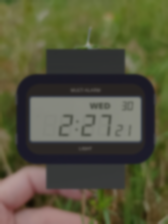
2:27
